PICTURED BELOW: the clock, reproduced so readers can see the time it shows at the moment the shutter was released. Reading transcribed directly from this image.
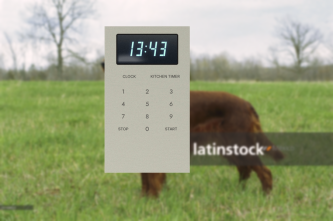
13:43
